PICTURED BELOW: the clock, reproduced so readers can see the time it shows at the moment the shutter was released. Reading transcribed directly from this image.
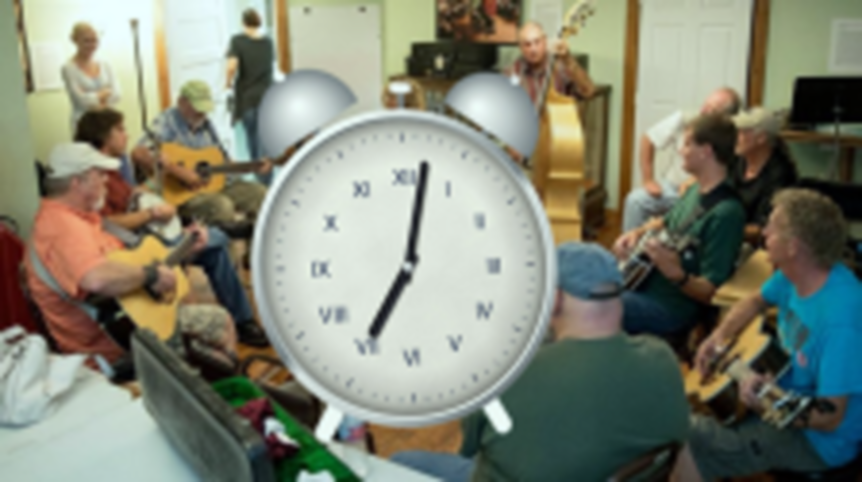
7:02
